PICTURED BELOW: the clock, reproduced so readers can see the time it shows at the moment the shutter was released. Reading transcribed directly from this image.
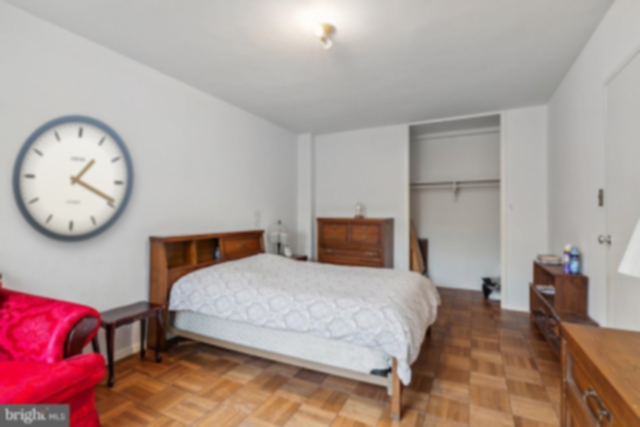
1:19
